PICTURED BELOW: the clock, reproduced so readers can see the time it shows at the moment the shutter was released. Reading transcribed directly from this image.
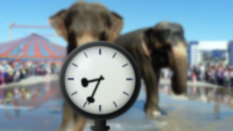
8:34
